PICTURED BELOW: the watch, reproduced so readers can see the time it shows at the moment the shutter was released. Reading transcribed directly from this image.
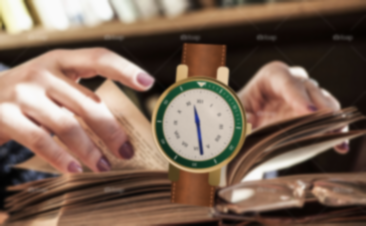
11:28
